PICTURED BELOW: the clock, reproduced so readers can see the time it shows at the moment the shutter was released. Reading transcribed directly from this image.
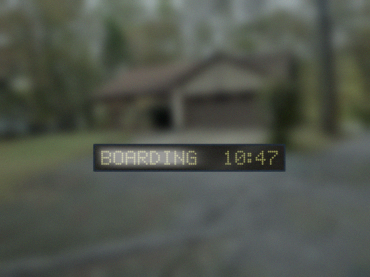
10:47
